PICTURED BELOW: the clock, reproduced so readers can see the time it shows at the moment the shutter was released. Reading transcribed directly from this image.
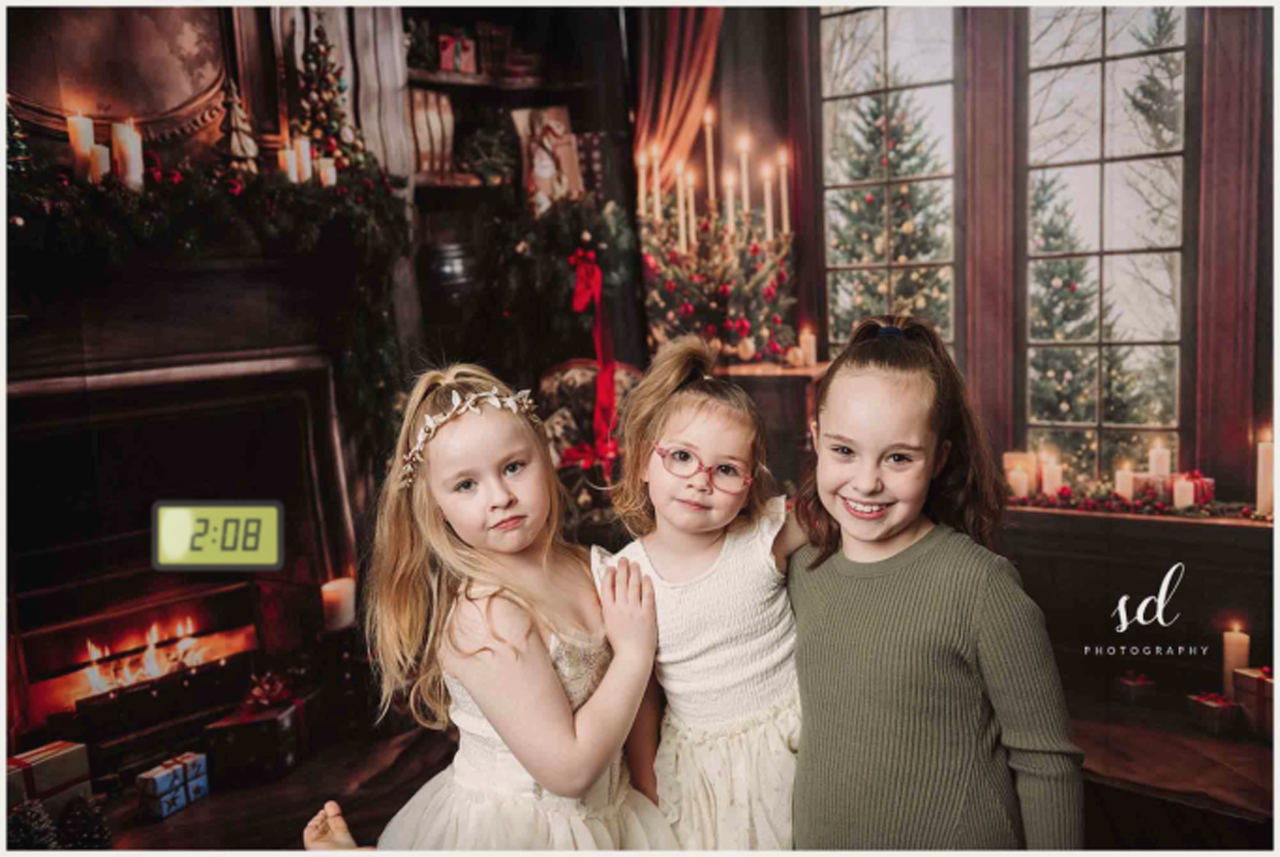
2:08
